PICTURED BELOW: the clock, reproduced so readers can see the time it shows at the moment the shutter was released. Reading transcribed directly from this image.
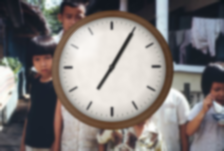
7:05
